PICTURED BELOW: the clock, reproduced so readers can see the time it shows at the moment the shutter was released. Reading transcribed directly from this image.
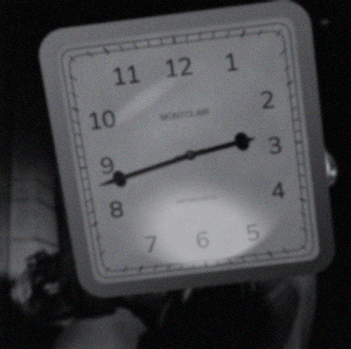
2:43
